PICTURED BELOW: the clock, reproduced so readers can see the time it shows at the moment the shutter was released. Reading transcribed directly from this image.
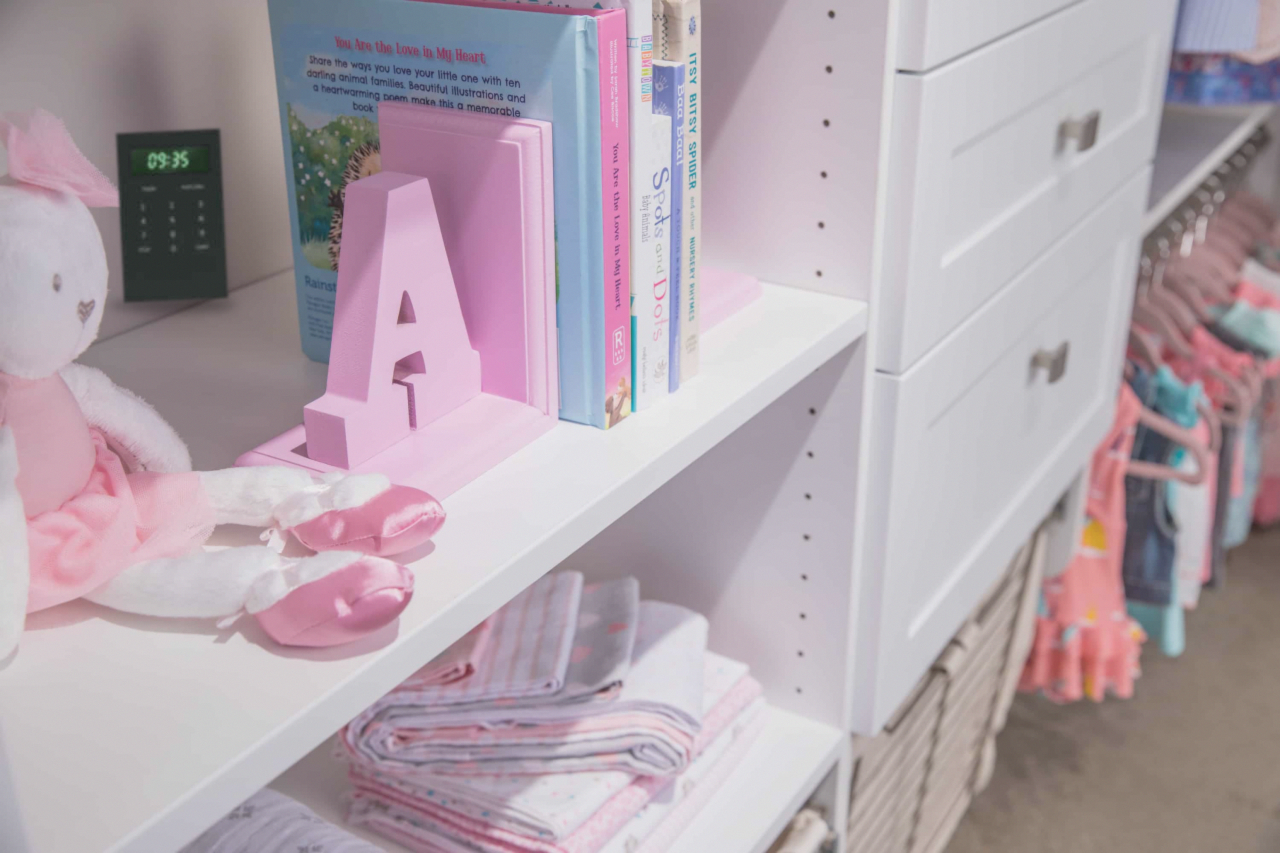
9:35
